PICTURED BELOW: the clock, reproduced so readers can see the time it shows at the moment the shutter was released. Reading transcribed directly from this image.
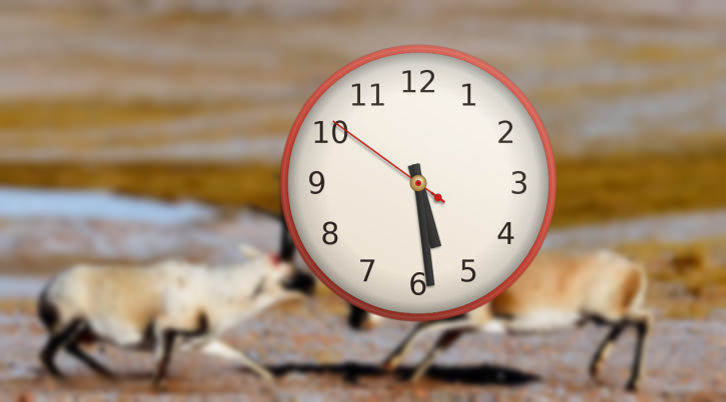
5:28:51
